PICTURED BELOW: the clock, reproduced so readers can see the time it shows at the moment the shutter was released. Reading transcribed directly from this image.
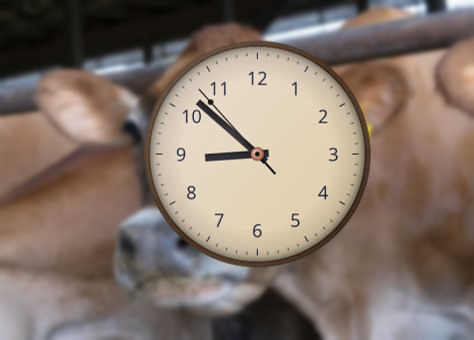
8:51:53
